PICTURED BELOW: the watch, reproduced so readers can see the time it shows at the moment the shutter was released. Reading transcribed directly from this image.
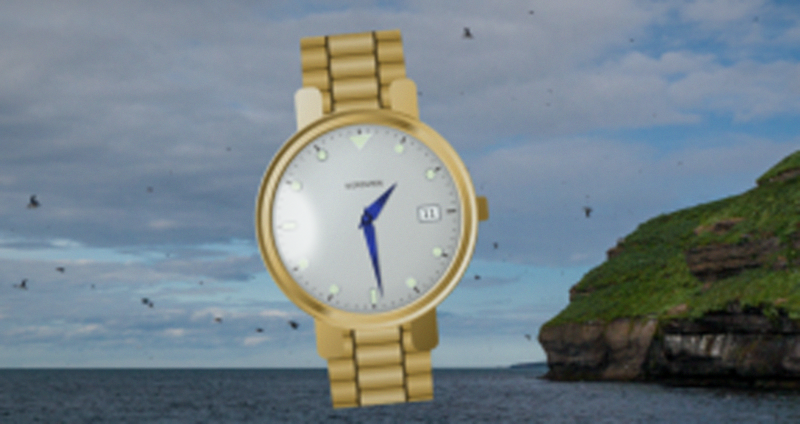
1:29
